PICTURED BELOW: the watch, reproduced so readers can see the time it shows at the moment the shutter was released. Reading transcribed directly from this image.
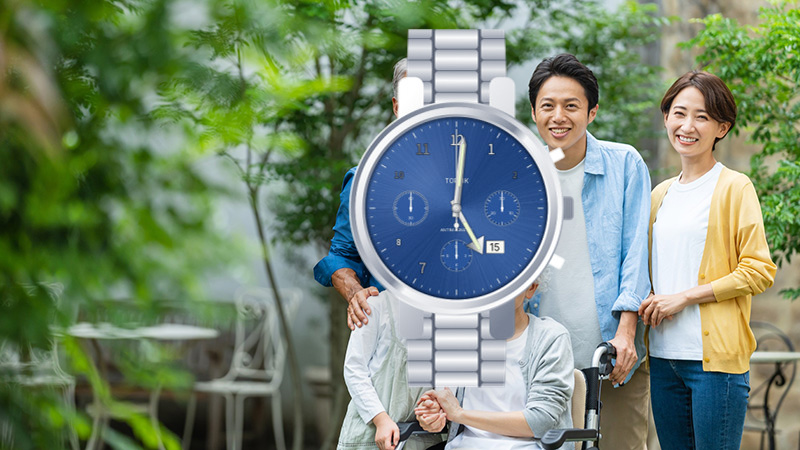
5:01
